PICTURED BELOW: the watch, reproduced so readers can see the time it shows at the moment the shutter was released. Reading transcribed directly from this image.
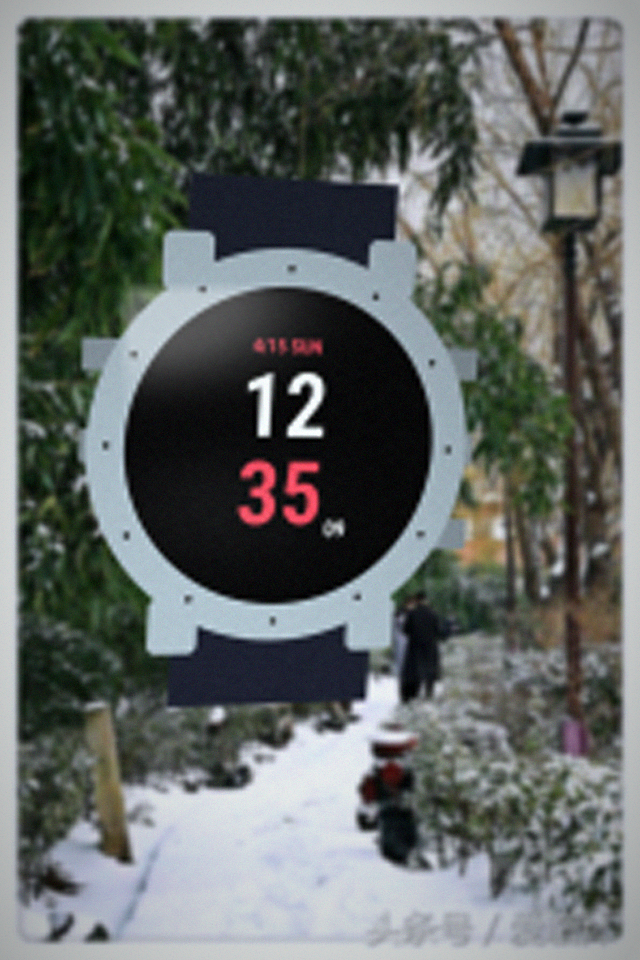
12:35
